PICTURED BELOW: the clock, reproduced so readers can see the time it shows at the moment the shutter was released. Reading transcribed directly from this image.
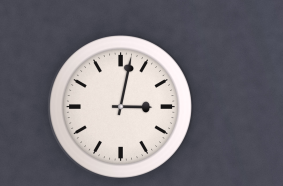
3:02
